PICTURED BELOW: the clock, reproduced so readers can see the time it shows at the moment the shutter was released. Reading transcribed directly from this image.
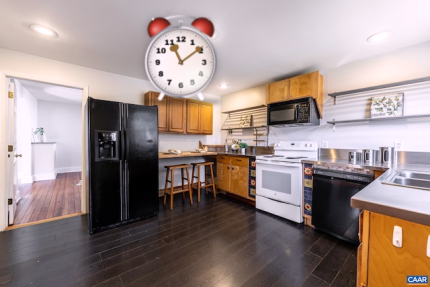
11:09
